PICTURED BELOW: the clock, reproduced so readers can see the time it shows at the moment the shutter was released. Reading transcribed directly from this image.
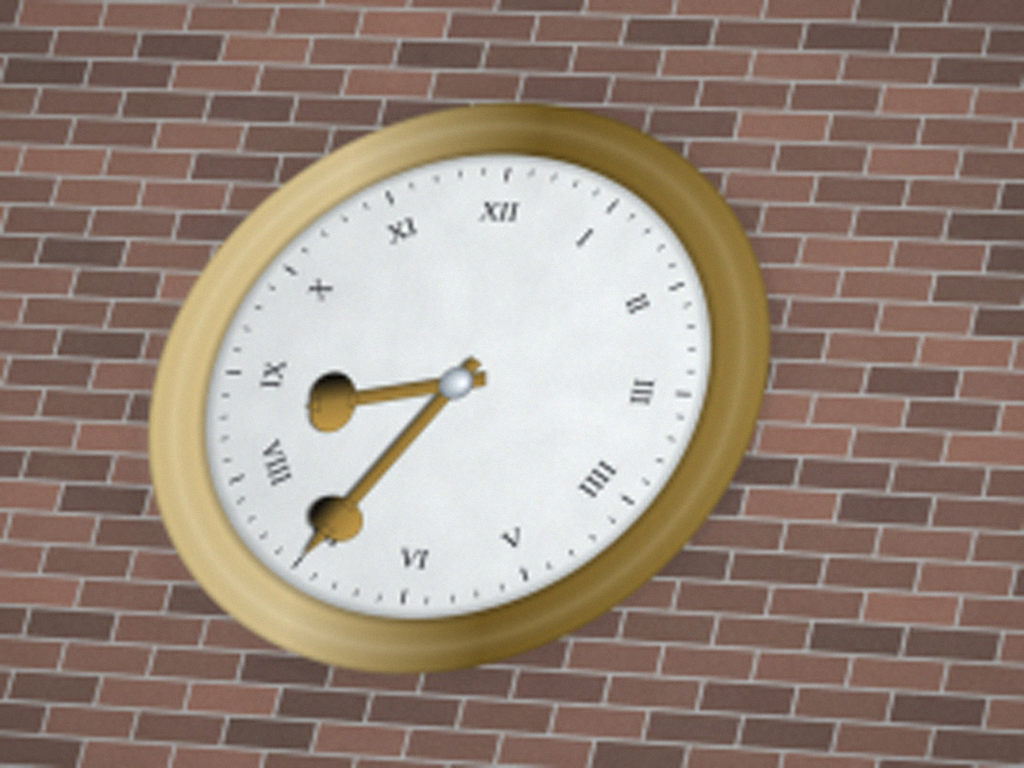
8:35
